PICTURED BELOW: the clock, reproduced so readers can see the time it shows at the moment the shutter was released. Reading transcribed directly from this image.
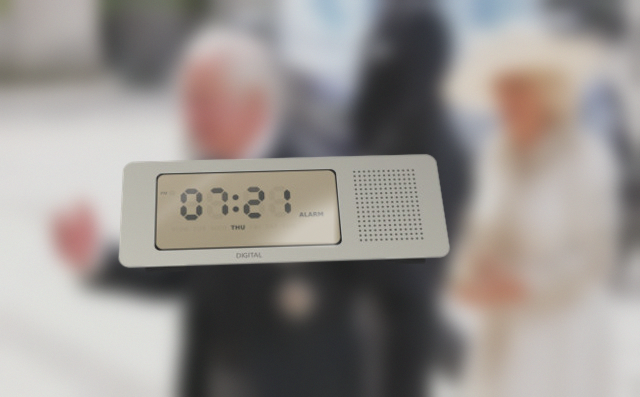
7:21
